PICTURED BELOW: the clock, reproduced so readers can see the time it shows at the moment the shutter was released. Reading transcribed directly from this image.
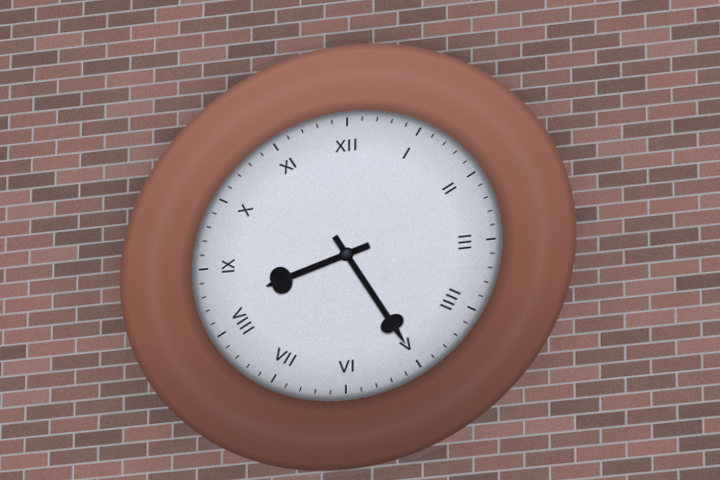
8:25
